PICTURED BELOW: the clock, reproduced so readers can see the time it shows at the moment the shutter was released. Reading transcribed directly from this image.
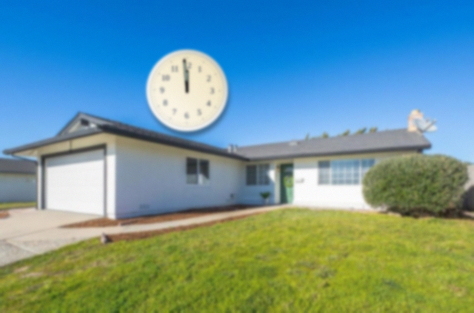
11:59
